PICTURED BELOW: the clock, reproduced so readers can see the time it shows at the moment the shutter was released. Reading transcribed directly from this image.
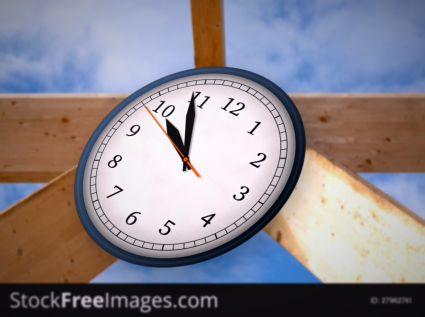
9:53:48
